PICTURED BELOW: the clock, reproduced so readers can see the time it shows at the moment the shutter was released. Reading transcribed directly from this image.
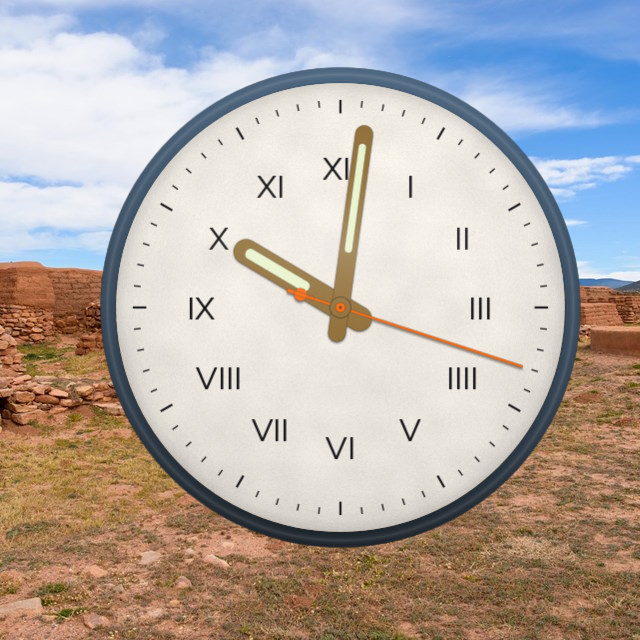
10:01:18
